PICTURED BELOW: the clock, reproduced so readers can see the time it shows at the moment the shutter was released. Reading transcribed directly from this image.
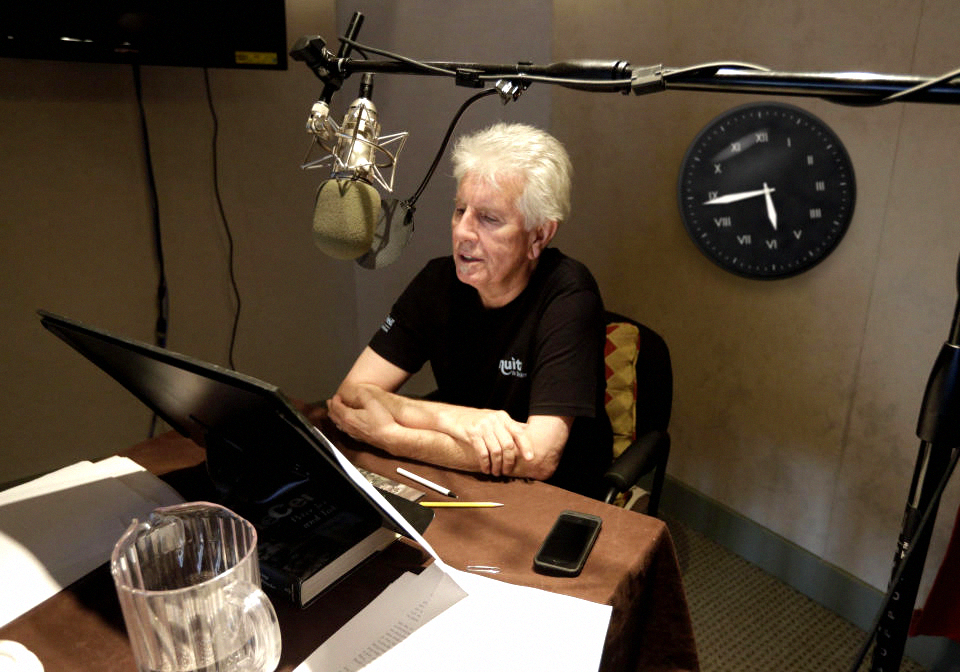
5:44
